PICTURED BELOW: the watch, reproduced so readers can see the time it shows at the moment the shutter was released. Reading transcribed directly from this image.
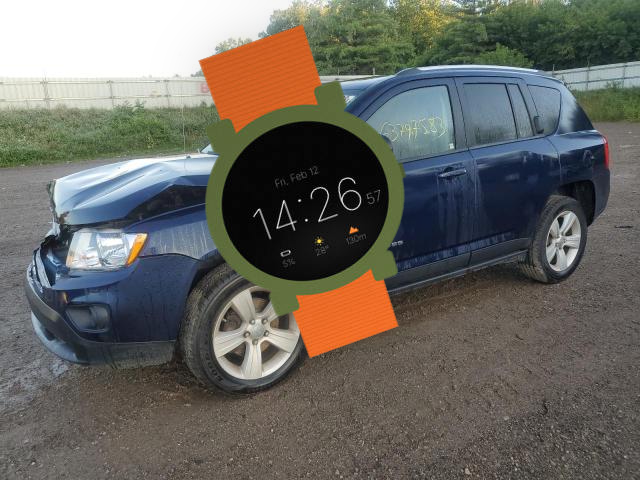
14:26:57
